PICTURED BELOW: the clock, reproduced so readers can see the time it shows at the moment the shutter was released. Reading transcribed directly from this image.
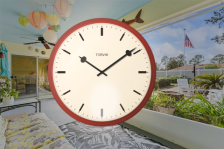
10:09
